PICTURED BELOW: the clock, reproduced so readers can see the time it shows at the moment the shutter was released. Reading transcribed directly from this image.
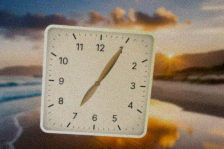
7:05
